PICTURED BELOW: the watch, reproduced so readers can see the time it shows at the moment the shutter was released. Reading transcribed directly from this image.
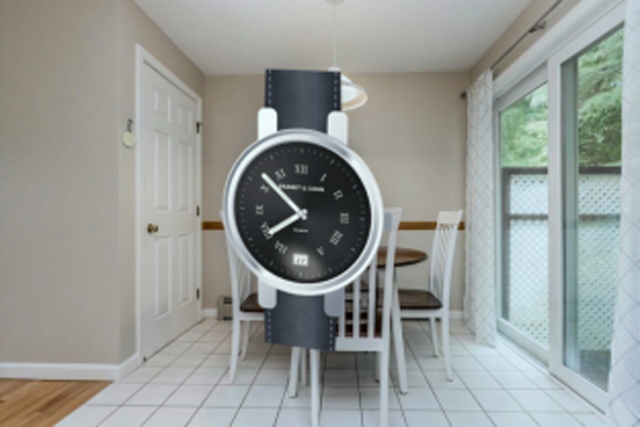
7:52
